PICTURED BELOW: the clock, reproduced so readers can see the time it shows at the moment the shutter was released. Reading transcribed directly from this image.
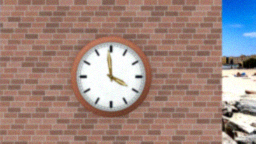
3:59
